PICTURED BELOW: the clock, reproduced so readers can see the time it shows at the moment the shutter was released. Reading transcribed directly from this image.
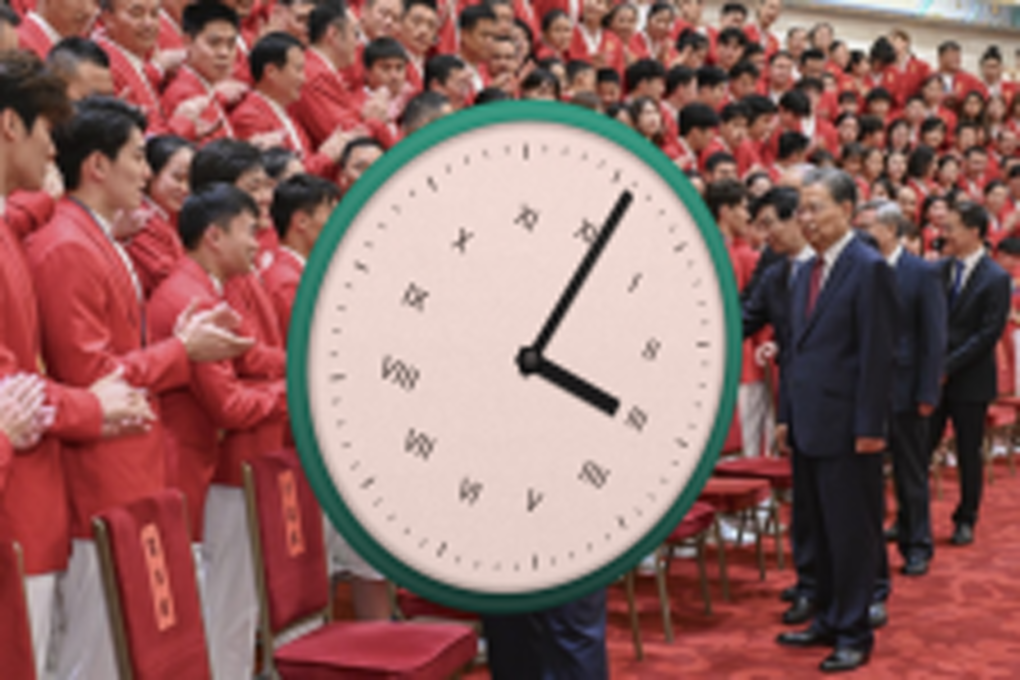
3:01
